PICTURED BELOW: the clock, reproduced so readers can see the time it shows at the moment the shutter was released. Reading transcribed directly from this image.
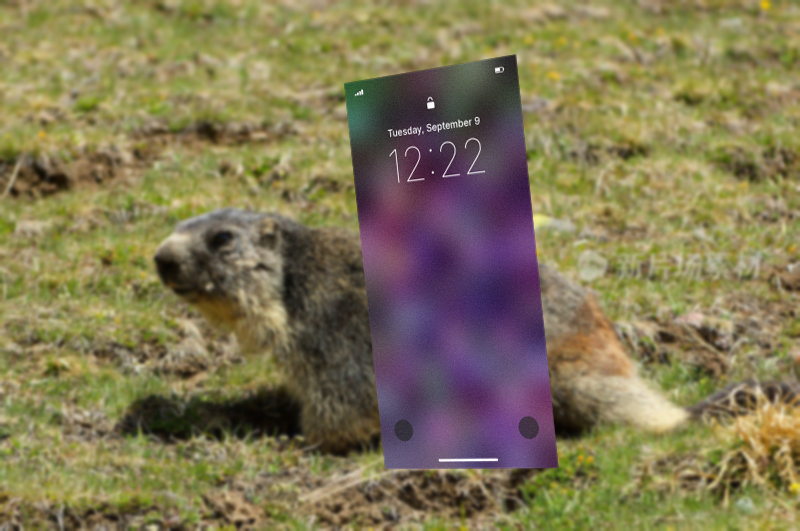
12:22
